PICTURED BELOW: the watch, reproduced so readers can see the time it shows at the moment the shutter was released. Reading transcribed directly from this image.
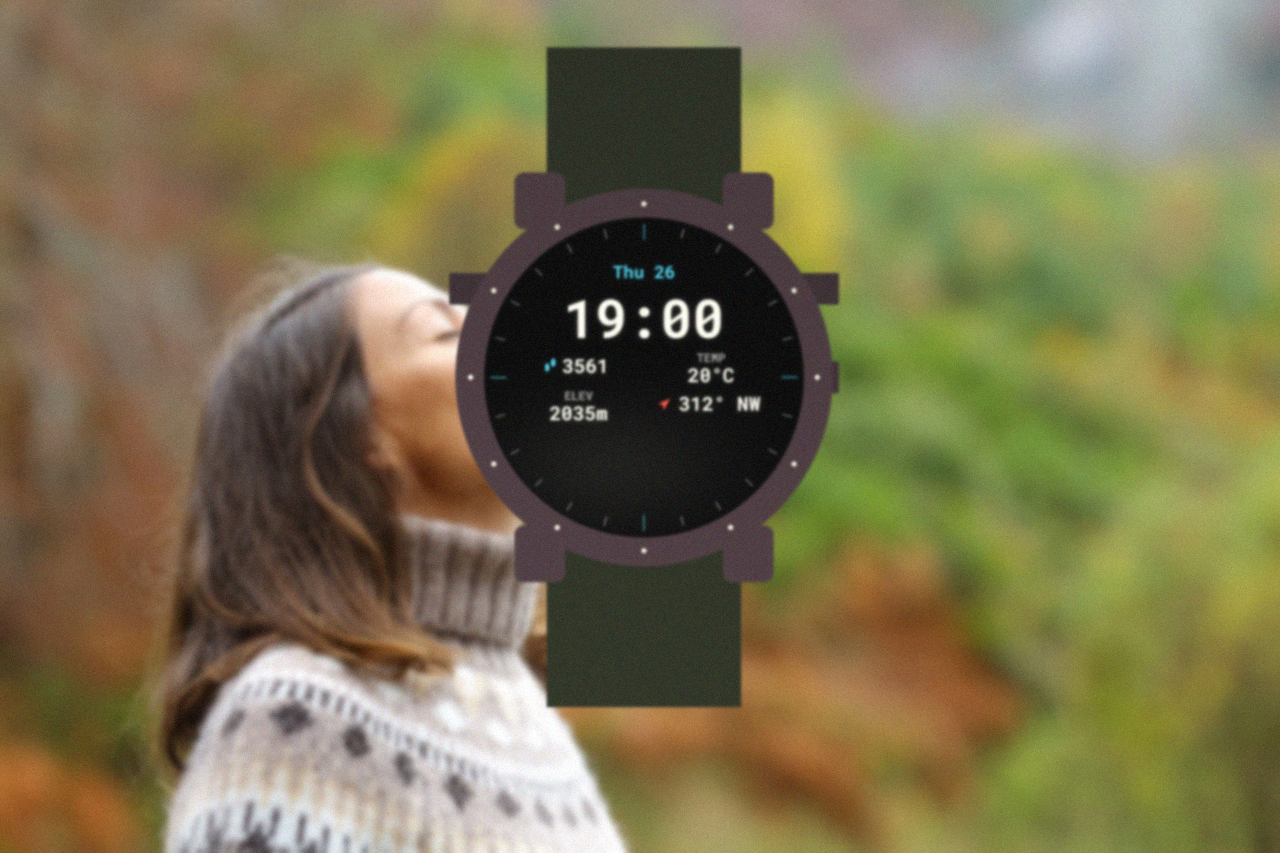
19:00
